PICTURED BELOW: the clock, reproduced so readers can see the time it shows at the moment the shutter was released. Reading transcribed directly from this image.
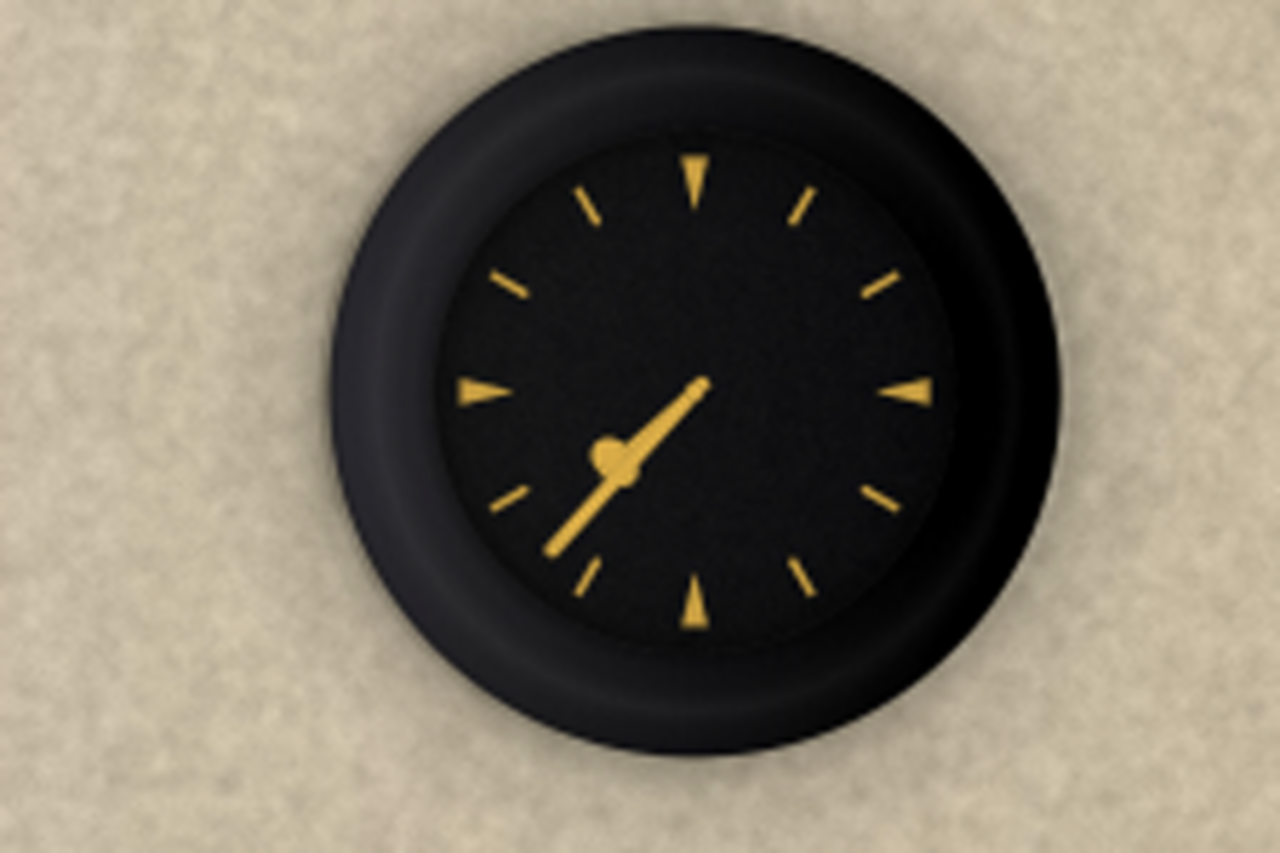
7:37
